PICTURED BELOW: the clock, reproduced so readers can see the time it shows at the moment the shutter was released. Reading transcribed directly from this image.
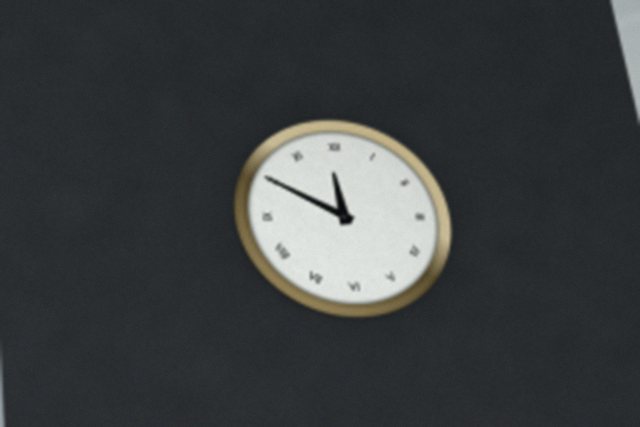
11:50
